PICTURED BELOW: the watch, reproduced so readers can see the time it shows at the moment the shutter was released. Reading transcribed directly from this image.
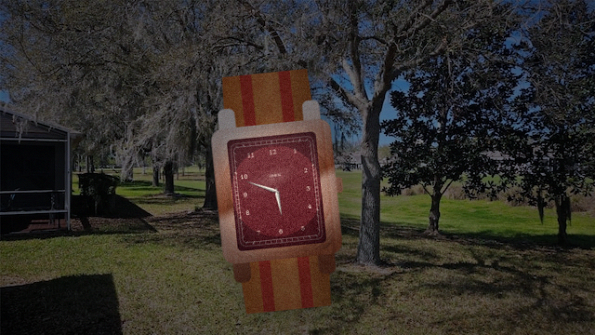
5:49
